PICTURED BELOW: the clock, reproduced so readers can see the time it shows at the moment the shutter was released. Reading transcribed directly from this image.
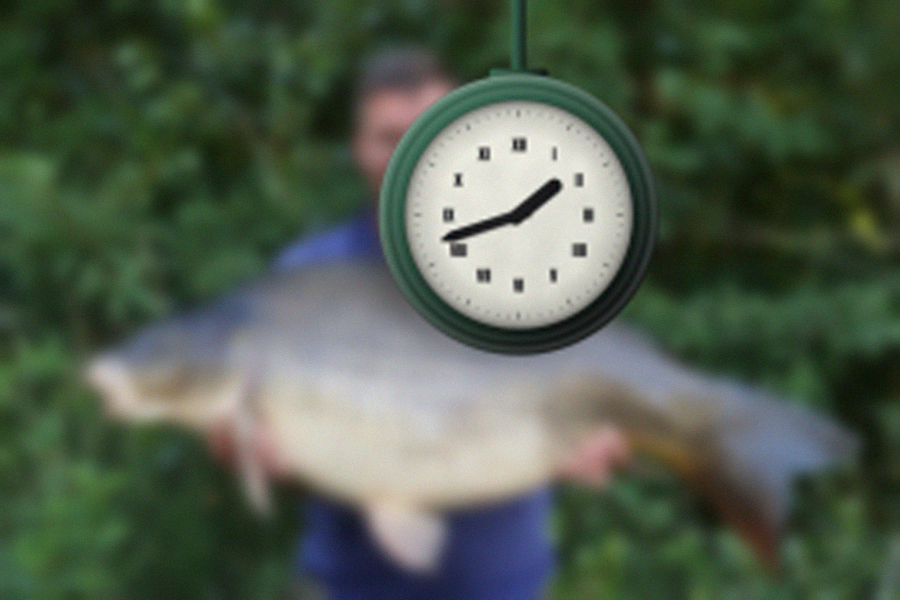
1:42
